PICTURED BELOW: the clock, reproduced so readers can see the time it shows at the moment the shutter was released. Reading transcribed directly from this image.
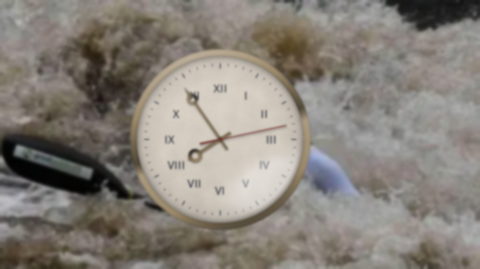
7:54:13
